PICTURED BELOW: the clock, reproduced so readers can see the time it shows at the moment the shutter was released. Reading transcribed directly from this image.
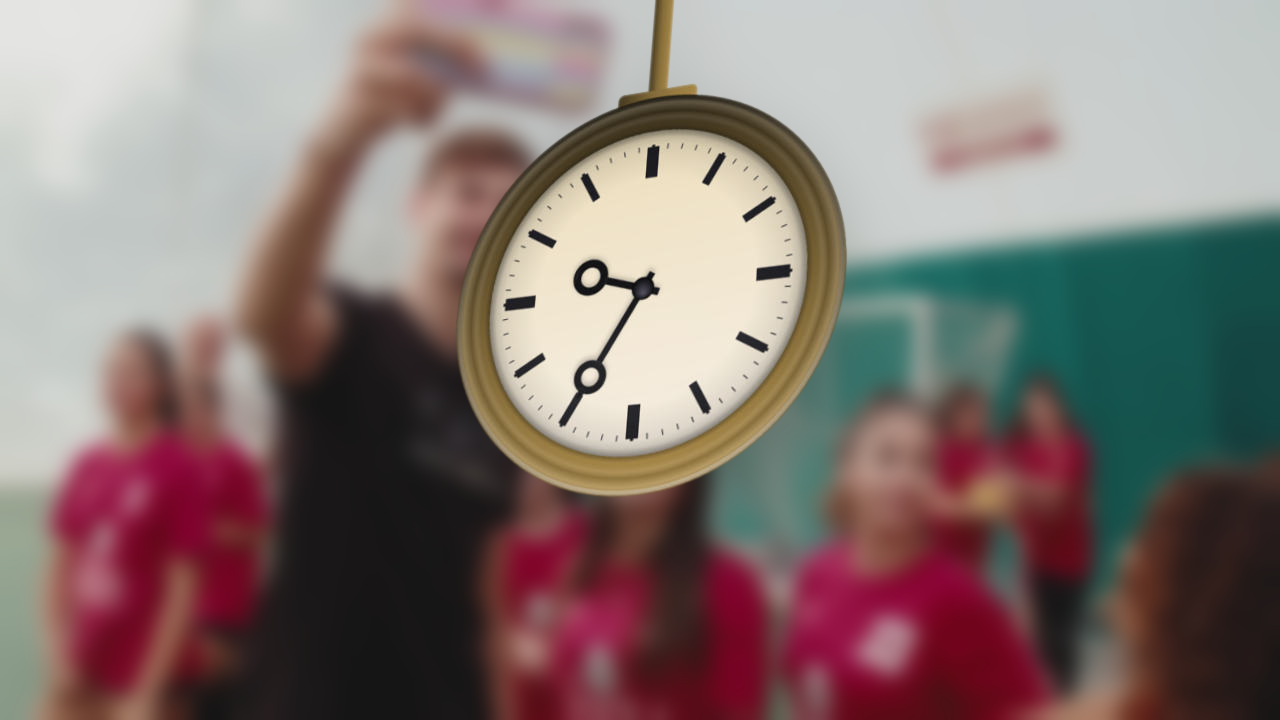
9:35
